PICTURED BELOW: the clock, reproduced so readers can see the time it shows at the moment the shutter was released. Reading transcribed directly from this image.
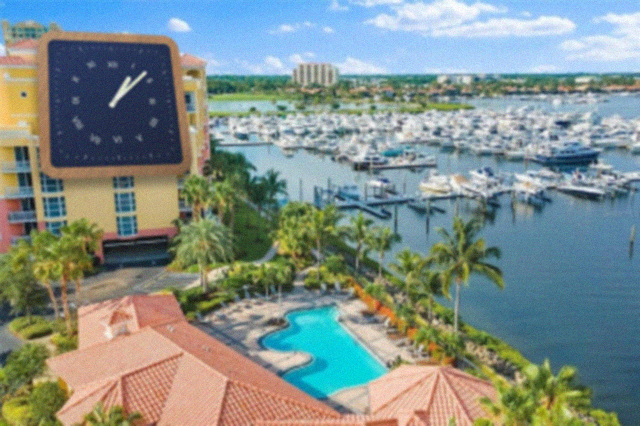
1:08
